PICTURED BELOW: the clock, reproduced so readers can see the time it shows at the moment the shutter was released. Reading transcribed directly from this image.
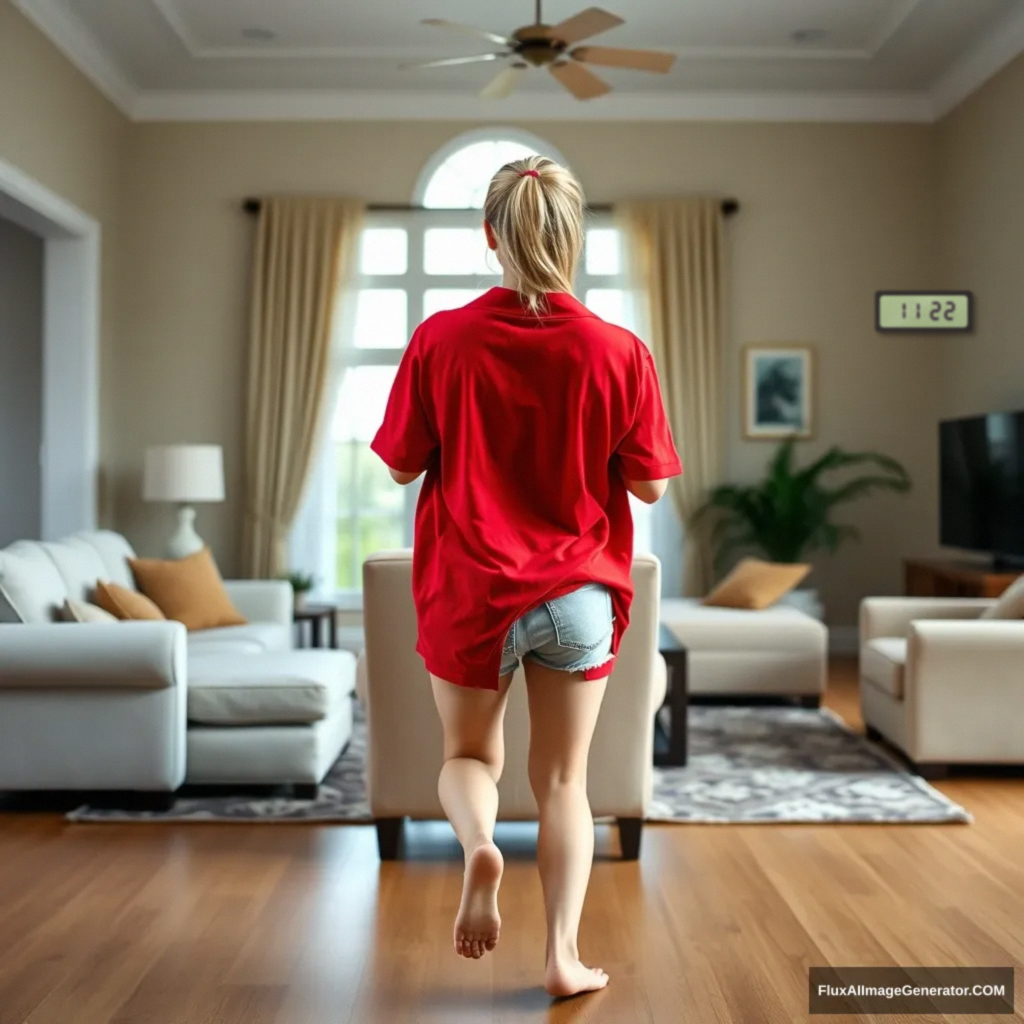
11:22
